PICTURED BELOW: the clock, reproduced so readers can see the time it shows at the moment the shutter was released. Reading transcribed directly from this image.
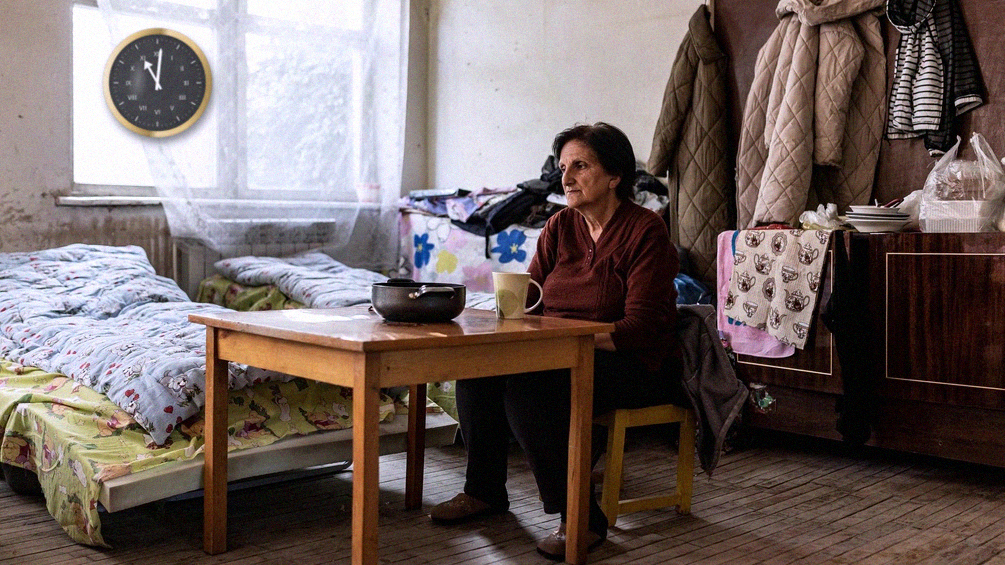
11:01
